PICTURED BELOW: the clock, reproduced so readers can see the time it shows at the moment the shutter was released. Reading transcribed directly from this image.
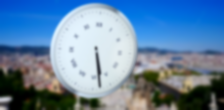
5:28
